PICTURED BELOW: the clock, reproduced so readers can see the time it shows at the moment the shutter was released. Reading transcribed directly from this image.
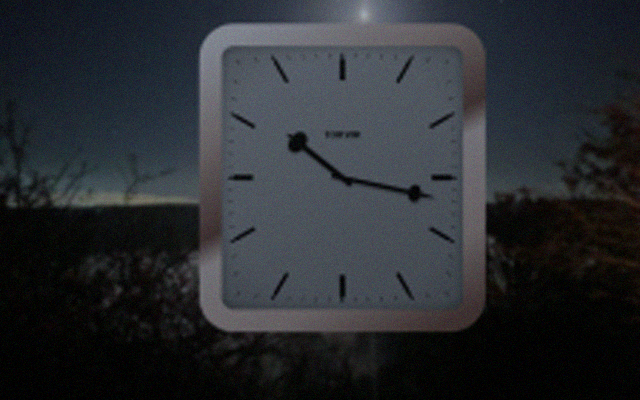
10:17
